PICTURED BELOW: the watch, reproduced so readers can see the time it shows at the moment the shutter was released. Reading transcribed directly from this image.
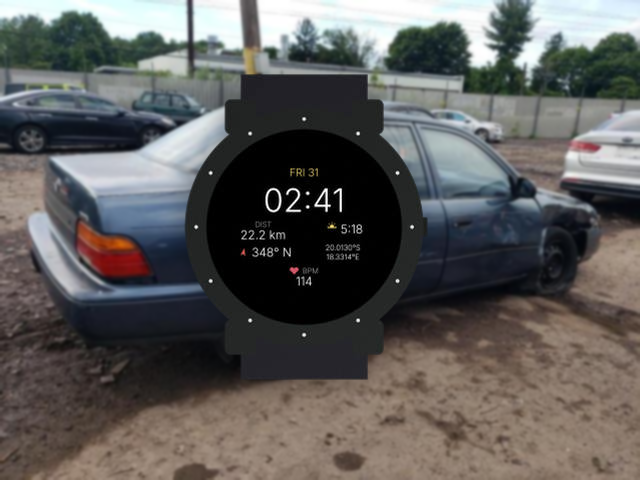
2:41
